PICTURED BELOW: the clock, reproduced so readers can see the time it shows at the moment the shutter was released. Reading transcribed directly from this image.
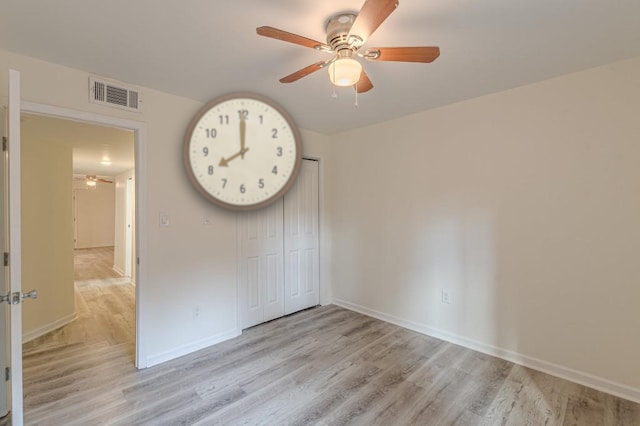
8:00
